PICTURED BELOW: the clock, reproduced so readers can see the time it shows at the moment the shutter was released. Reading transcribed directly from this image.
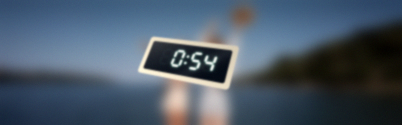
0:54
